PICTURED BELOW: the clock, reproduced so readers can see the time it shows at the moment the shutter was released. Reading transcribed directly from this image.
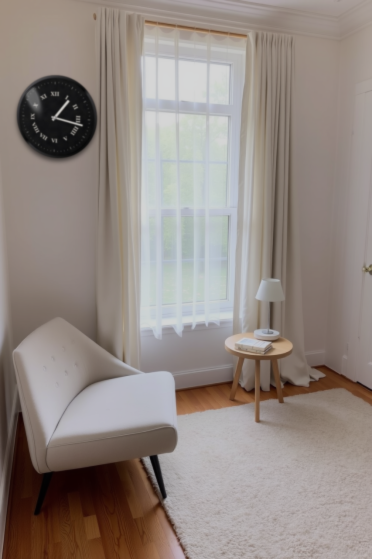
1:17
